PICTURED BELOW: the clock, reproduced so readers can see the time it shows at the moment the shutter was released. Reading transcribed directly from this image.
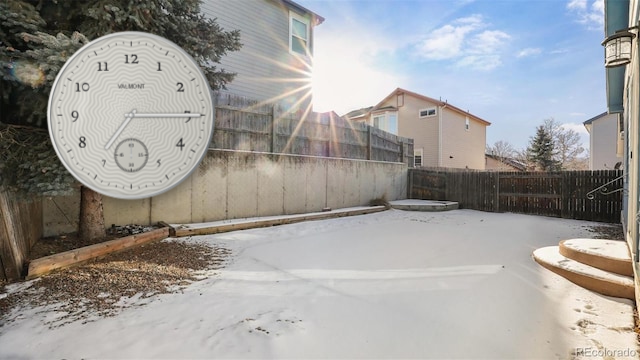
7:15
